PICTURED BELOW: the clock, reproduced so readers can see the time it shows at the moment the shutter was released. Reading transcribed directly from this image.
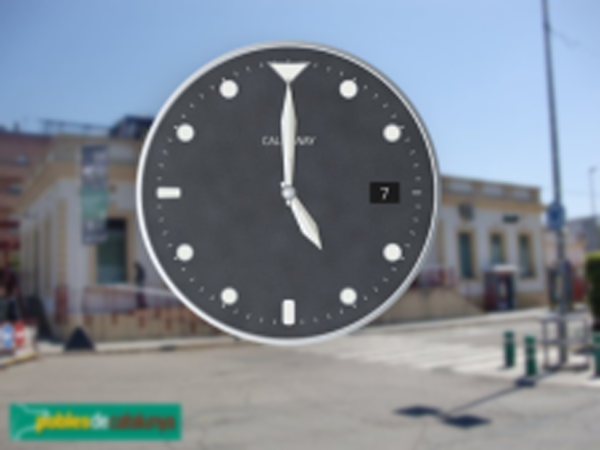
5:00
